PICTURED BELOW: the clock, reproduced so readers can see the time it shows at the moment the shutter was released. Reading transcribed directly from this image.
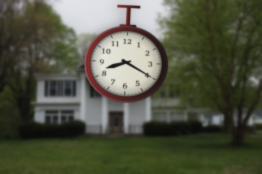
8:20
